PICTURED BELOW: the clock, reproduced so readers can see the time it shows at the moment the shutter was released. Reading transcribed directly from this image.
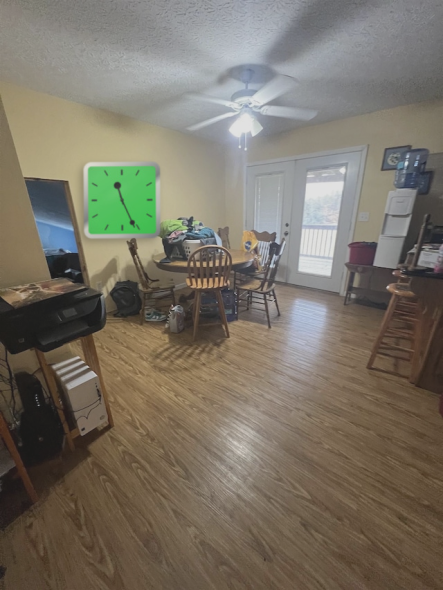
11:26
